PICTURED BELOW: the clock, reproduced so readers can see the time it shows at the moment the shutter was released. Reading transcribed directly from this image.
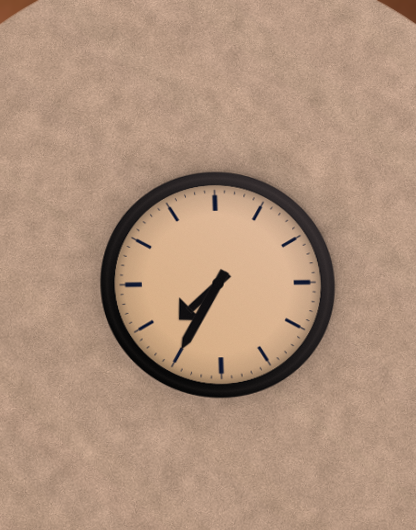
7:35
